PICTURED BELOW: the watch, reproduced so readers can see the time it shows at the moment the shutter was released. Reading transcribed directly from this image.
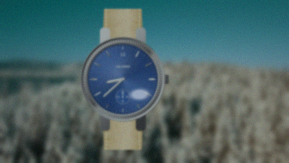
8:38
